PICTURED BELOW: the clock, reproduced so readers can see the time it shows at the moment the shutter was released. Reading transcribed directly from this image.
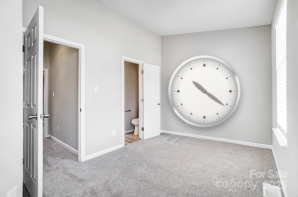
10:21
